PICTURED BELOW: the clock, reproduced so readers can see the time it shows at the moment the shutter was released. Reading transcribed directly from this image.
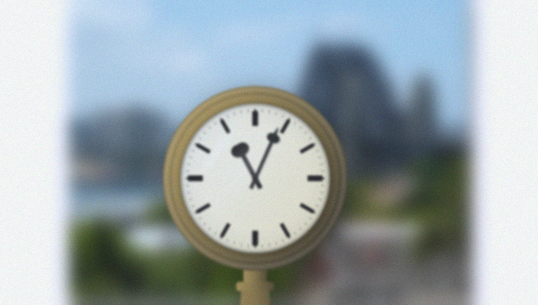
11:04
